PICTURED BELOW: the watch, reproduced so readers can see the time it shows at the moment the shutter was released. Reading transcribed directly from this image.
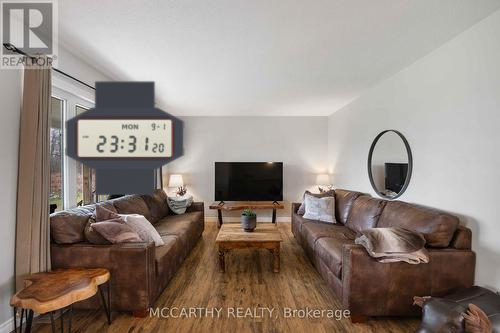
23:31:20
